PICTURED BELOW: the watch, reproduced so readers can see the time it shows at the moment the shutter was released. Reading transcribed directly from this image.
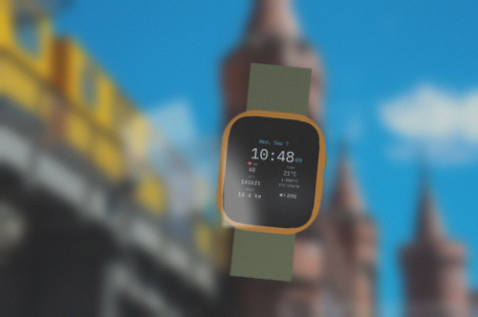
10:48
